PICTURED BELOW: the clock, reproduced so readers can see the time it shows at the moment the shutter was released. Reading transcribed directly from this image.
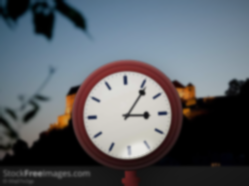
3:06
